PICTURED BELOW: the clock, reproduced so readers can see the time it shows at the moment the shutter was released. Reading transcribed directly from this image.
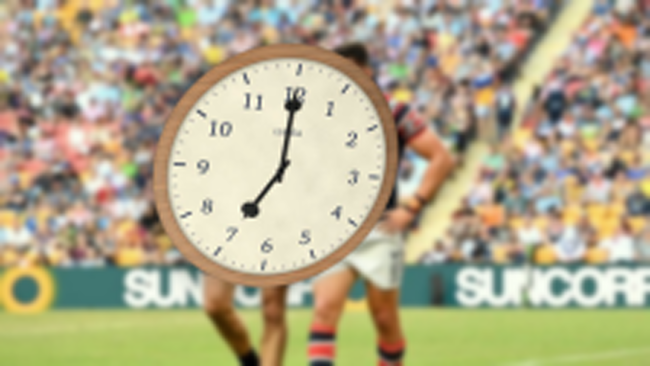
7:00
